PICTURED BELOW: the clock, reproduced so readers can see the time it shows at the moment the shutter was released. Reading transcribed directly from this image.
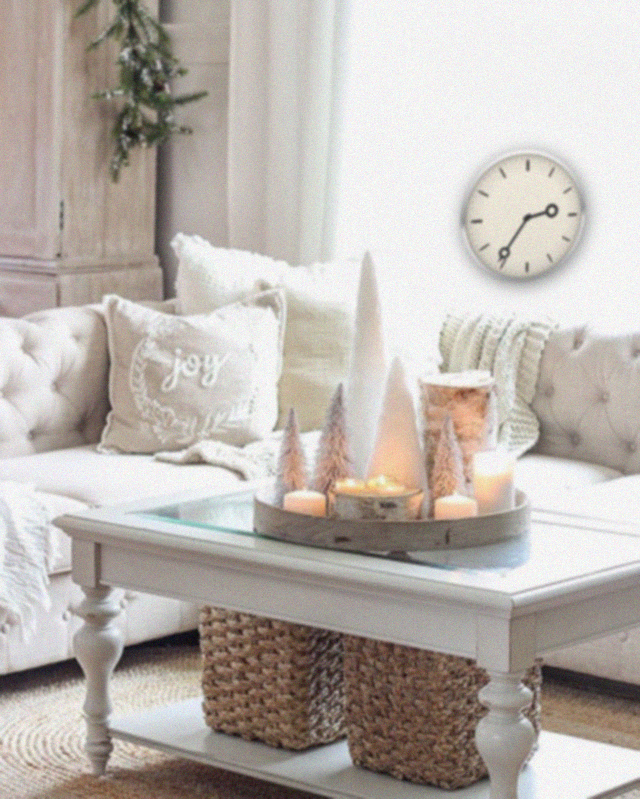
2:36
